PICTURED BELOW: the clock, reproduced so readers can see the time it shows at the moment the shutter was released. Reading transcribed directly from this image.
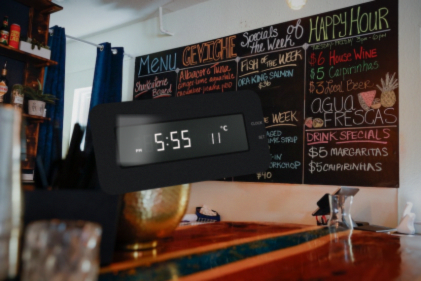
5:55
